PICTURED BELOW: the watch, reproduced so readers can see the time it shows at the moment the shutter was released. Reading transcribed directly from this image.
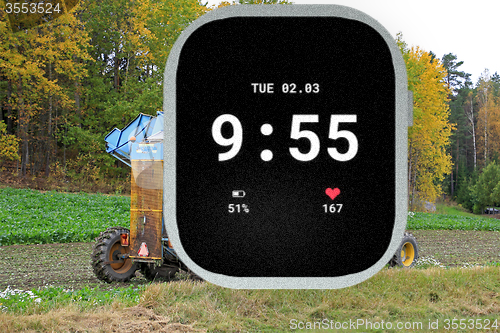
9:55
